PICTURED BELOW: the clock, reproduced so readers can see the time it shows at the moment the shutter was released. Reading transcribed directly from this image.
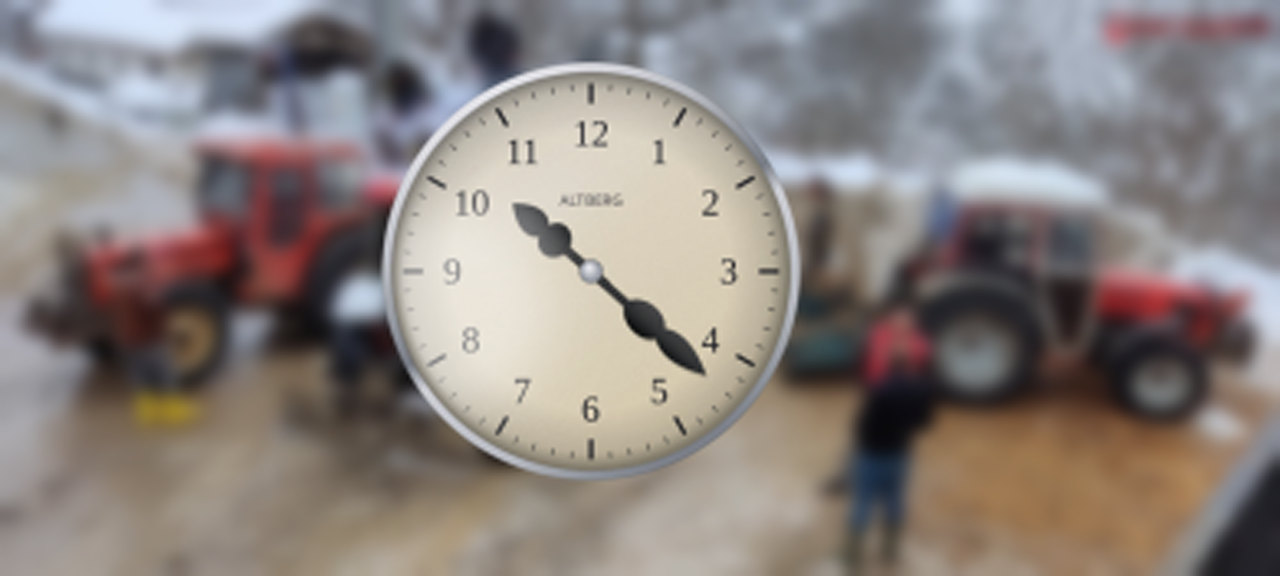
10:22
